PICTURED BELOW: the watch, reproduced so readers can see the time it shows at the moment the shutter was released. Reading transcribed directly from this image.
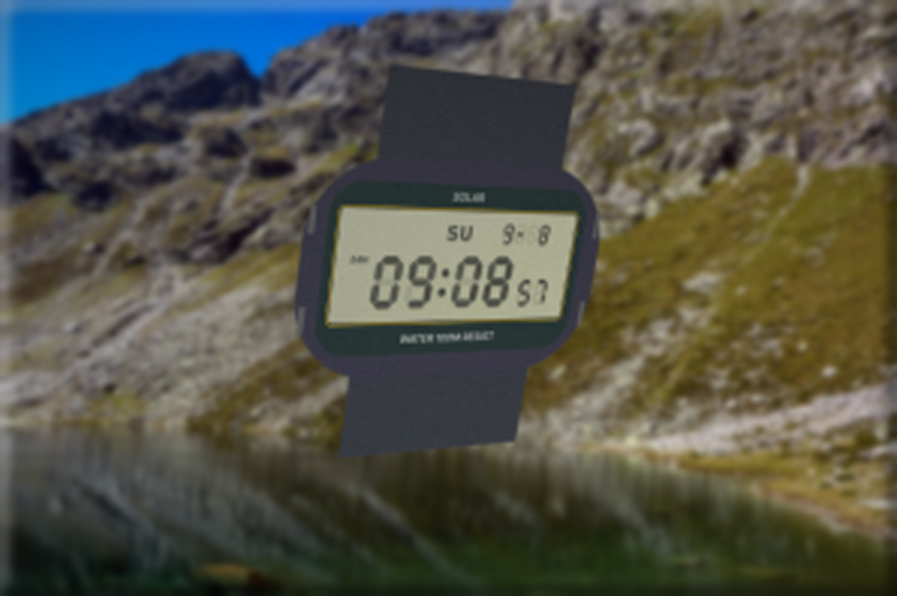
9:08:57
